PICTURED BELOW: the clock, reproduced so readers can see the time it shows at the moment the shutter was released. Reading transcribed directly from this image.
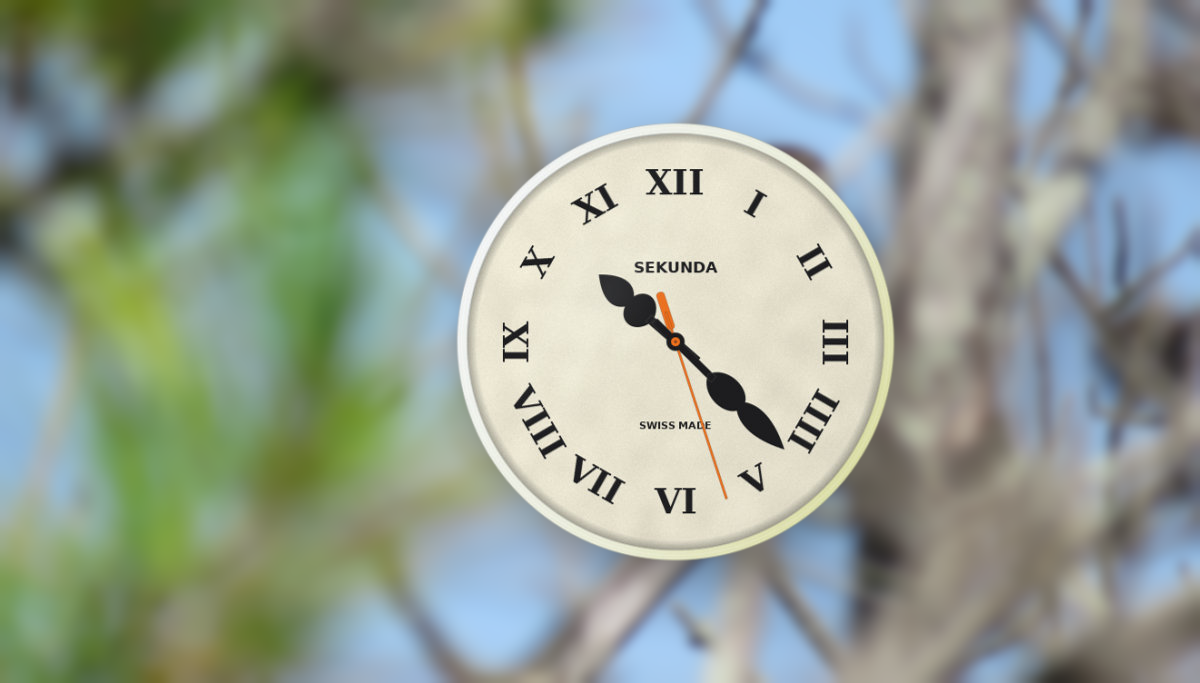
10:22:27
